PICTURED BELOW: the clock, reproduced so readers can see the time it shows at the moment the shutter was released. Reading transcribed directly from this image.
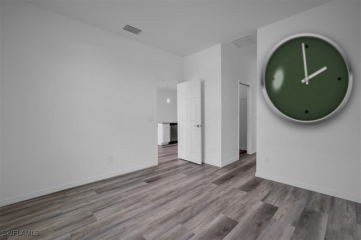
1:59
